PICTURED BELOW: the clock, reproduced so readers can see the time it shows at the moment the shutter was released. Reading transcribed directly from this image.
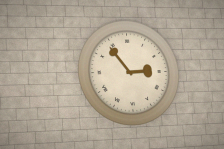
2:54
